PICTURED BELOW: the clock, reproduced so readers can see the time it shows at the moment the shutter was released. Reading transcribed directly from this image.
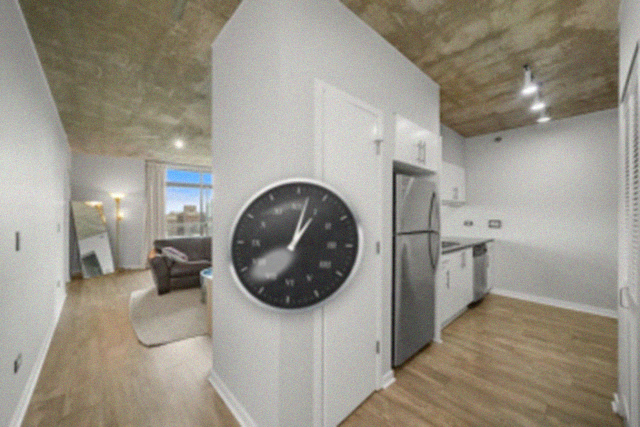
1:02
